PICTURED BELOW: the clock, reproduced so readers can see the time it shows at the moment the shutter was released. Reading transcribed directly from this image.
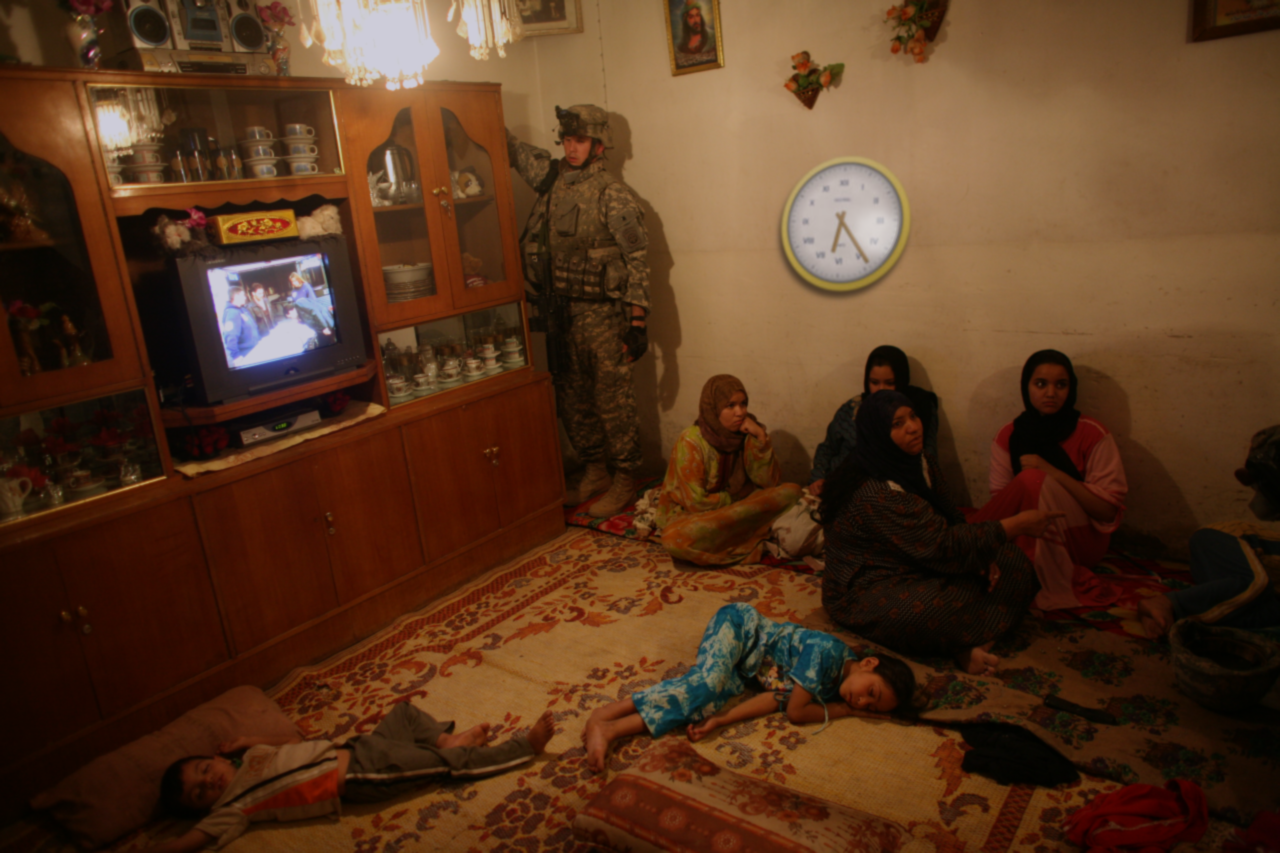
6:24
